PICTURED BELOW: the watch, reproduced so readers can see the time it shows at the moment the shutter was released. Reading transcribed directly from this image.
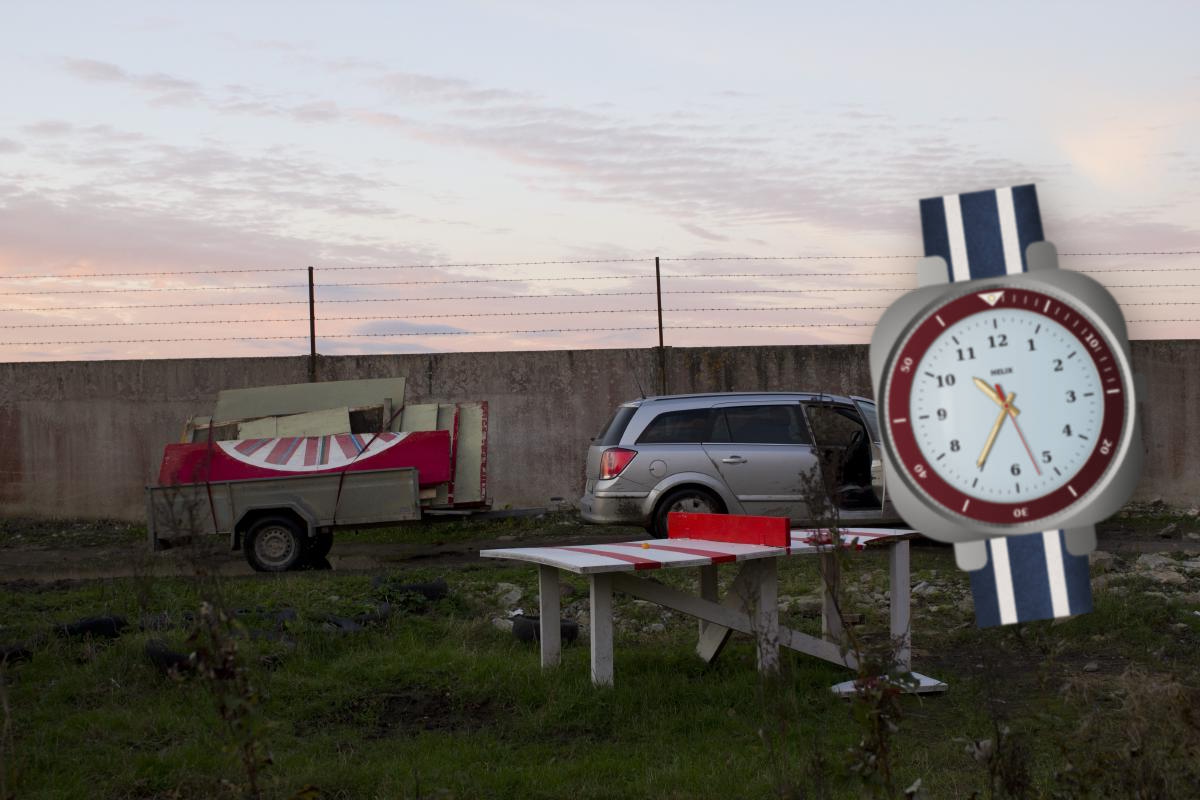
10:35:27
